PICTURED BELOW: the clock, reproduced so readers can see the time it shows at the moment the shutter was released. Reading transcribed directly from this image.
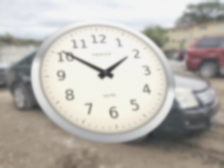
1:51
